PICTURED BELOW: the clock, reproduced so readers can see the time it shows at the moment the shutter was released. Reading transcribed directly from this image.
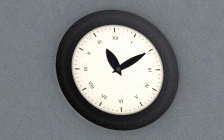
11:10
